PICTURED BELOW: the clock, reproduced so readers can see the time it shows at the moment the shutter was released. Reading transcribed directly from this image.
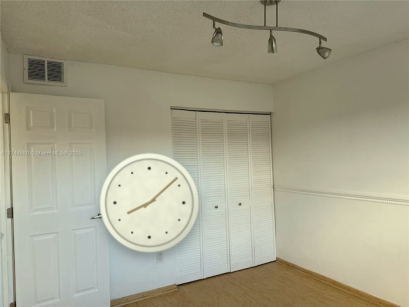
8:08
